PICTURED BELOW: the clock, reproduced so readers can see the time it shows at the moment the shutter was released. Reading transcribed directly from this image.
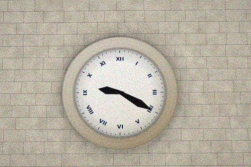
9:20
